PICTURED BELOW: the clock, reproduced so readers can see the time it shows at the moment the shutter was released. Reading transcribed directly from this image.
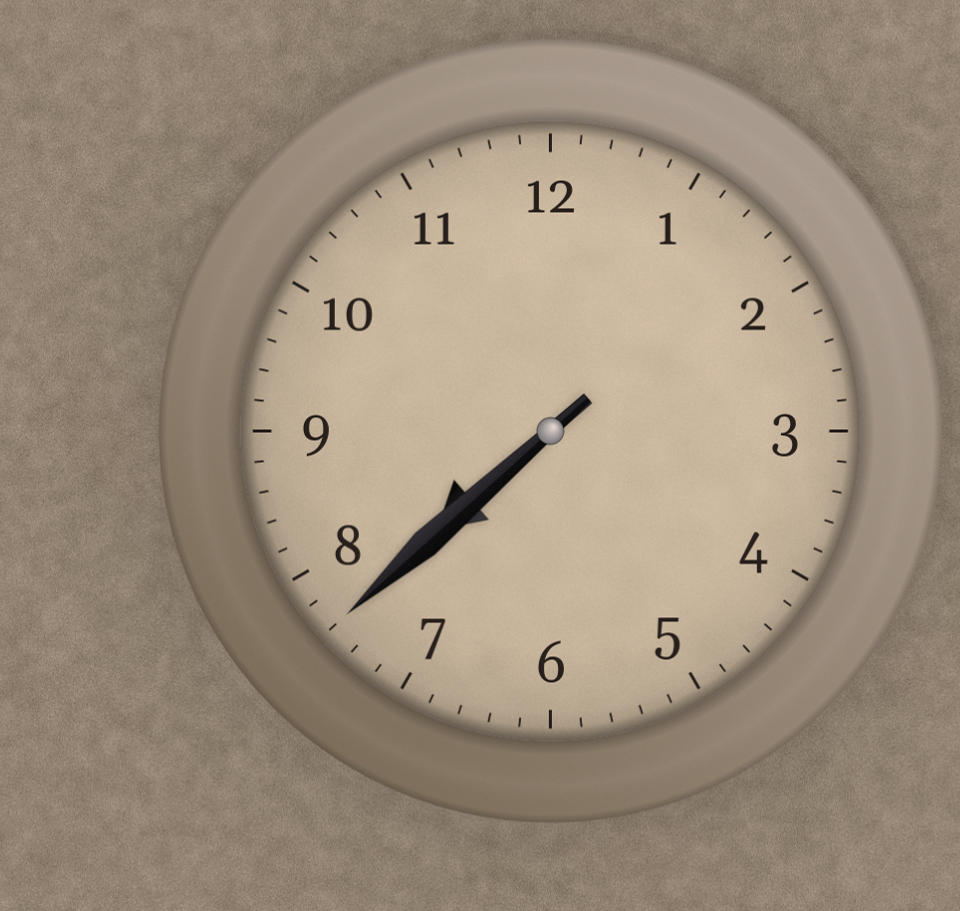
7:38
